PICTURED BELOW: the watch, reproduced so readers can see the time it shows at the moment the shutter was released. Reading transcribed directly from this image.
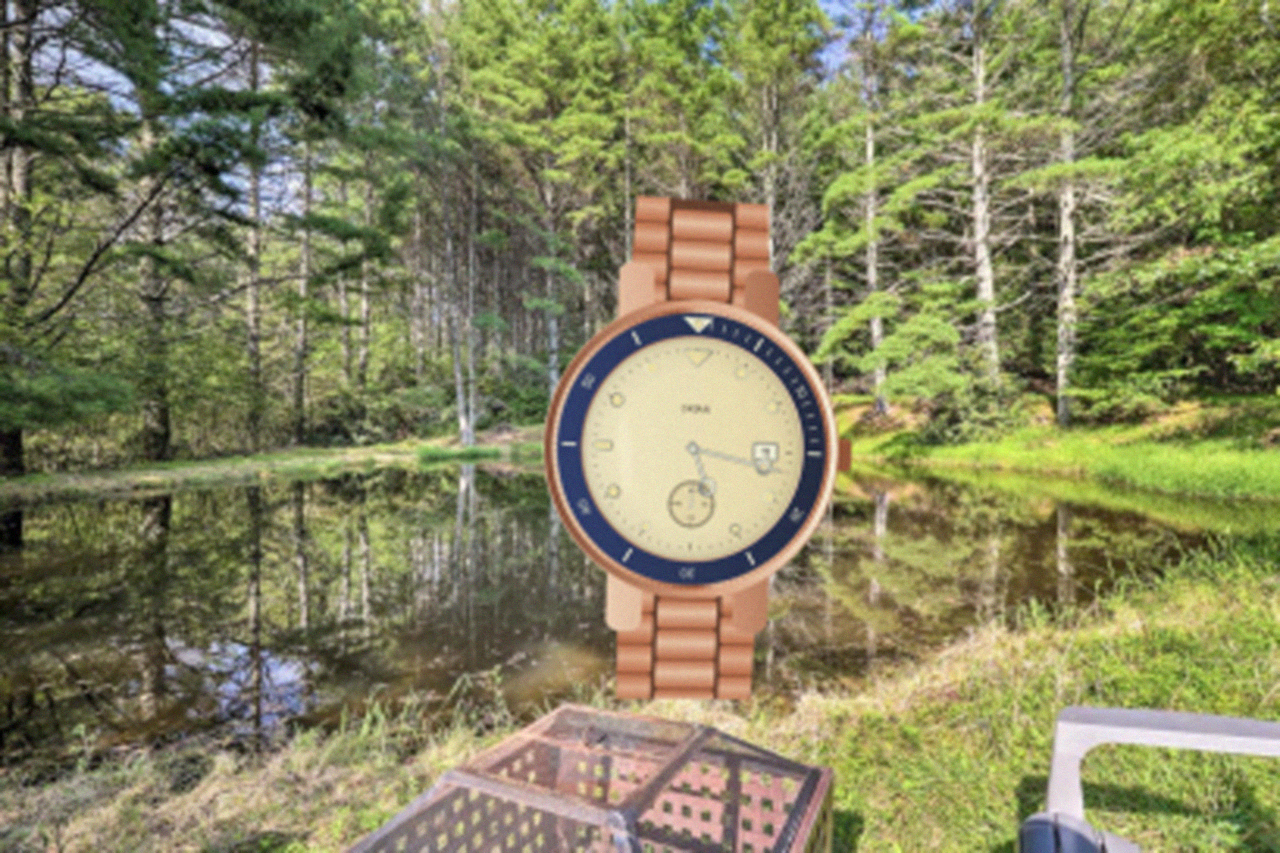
5:17
